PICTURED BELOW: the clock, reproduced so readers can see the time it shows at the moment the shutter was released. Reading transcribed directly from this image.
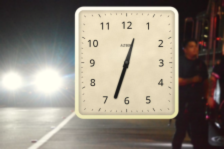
12:33
